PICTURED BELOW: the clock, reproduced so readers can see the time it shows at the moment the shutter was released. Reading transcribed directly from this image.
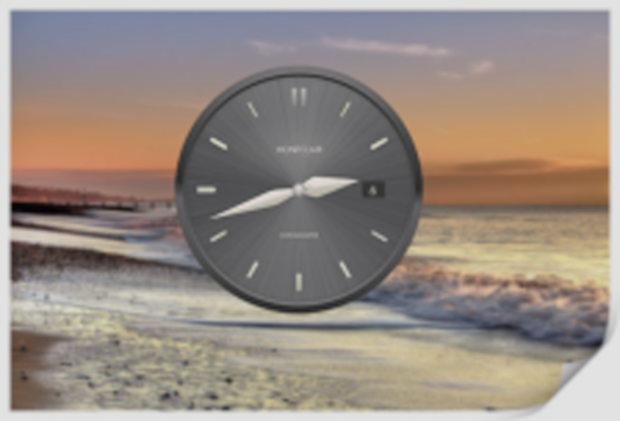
2:42
